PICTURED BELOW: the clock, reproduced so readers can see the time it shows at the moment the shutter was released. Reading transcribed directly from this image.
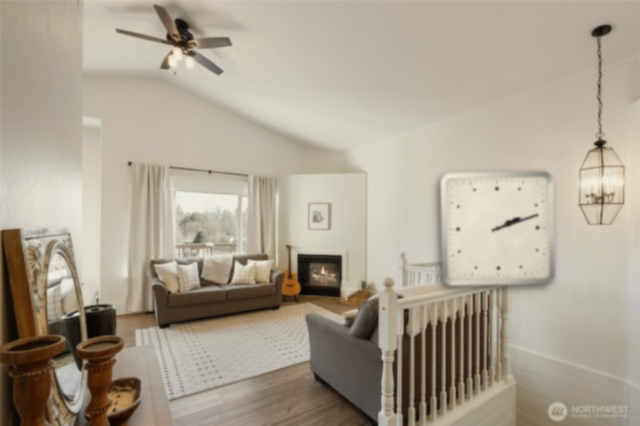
2:12
